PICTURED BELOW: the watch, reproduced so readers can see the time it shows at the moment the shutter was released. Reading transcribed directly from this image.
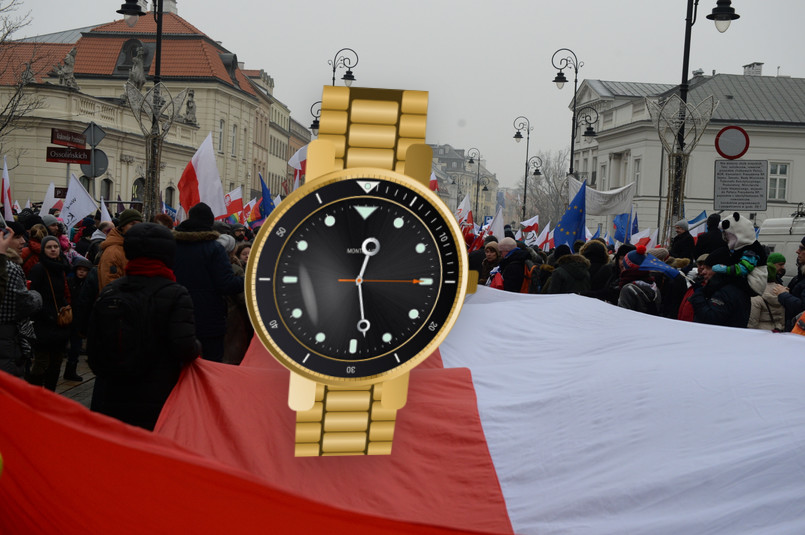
12:28:15
